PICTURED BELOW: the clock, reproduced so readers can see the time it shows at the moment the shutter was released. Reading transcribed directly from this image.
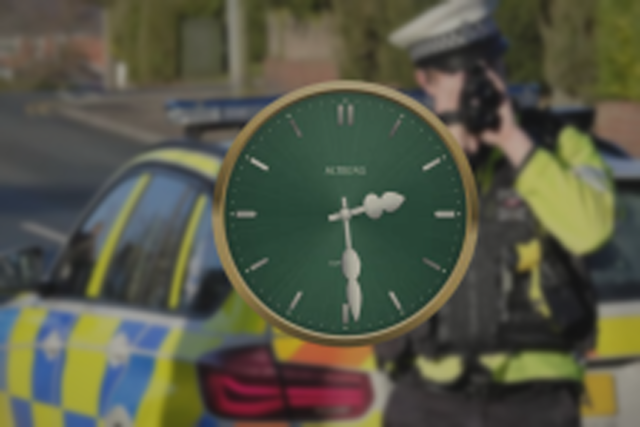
2:29
